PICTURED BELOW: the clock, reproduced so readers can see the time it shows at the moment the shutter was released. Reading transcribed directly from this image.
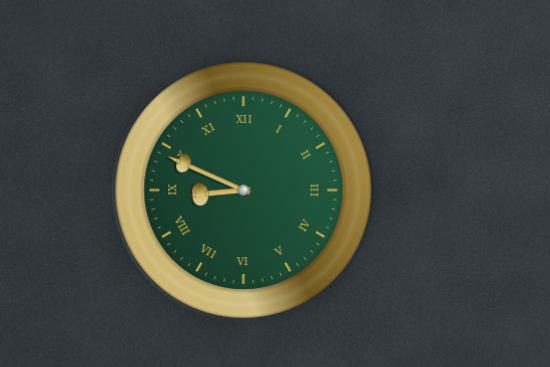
8:49
